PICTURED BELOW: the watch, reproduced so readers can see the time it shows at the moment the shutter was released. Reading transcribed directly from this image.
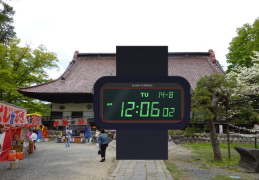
12:06:02
